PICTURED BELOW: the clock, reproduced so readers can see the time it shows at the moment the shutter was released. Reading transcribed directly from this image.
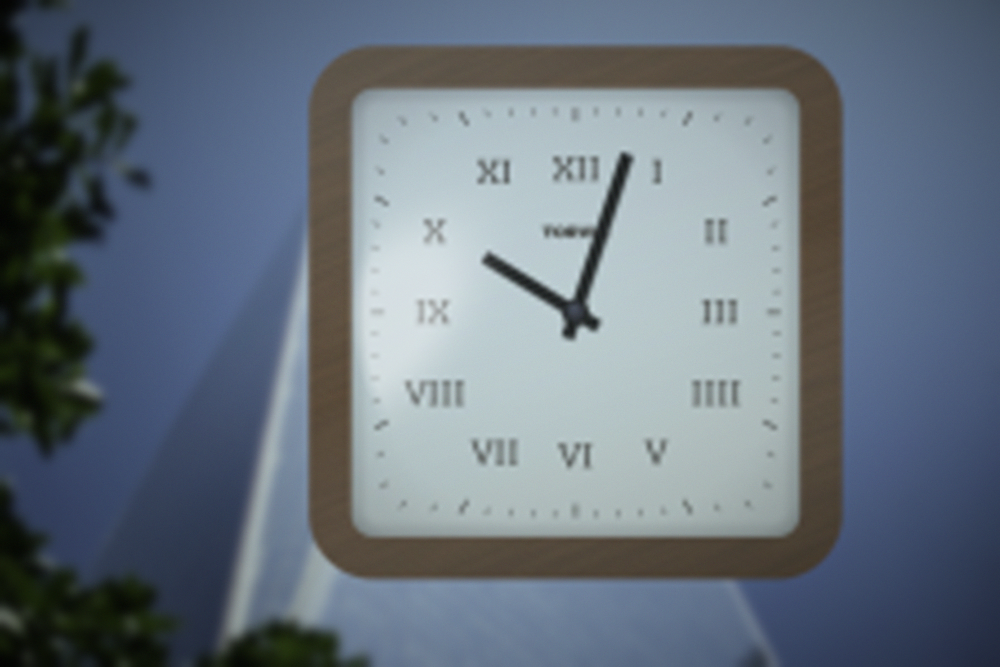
10:03
